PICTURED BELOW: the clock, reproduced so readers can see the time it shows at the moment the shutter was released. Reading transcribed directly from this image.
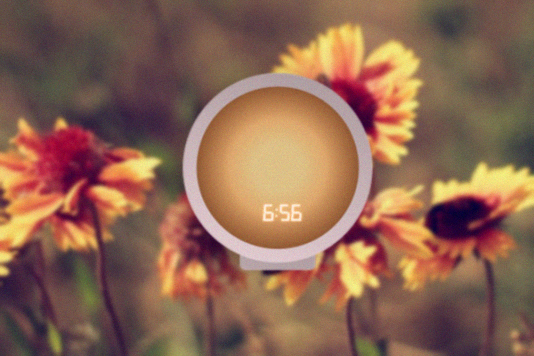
6:56
